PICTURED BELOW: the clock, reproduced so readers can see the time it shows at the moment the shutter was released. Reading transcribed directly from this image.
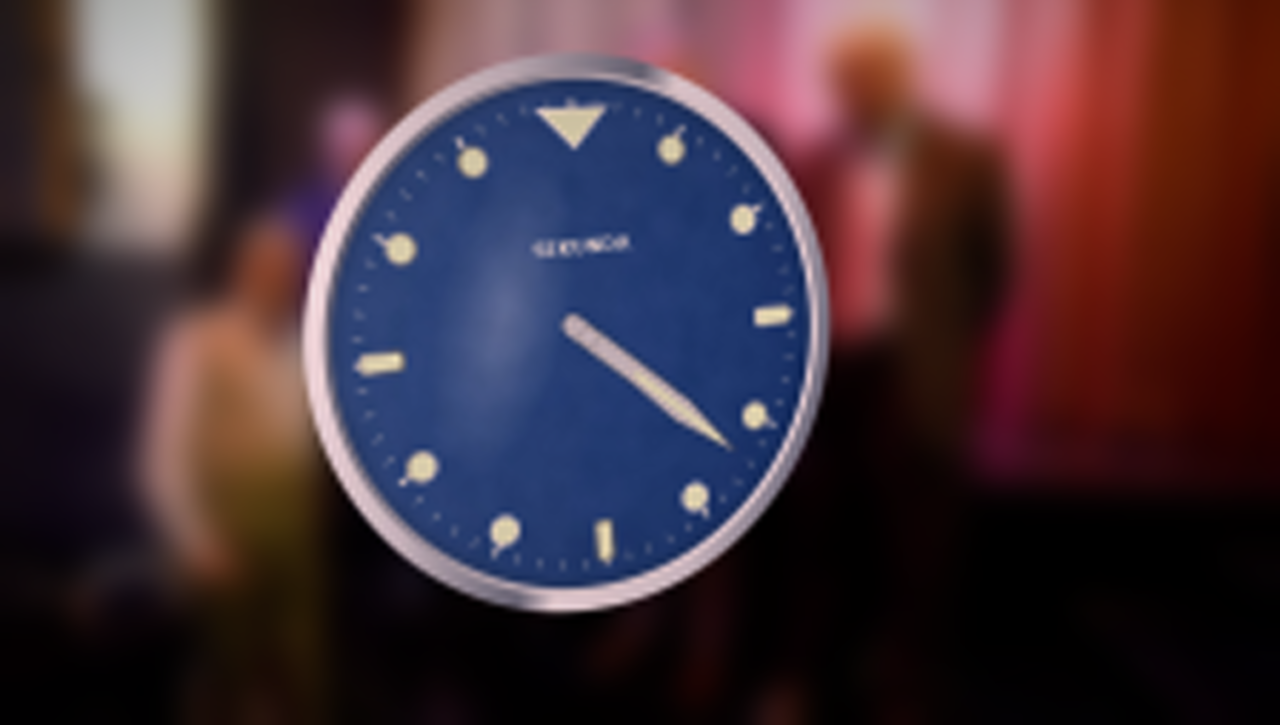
4:22
